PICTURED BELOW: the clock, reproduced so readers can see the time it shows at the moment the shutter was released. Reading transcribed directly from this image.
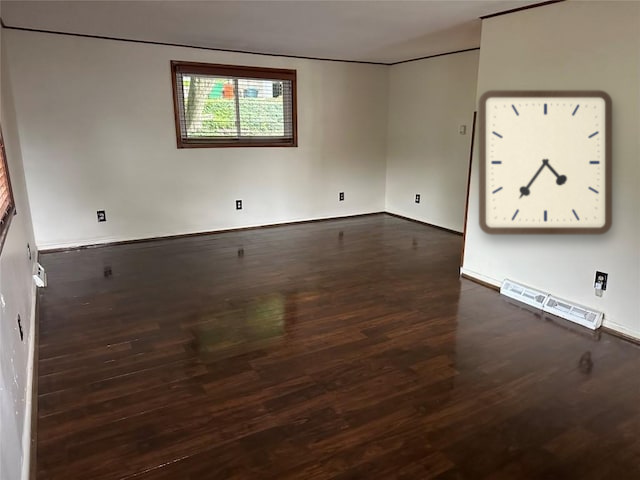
4:36
